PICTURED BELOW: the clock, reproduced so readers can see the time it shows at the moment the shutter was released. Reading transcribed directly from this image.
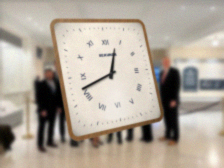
12:42
